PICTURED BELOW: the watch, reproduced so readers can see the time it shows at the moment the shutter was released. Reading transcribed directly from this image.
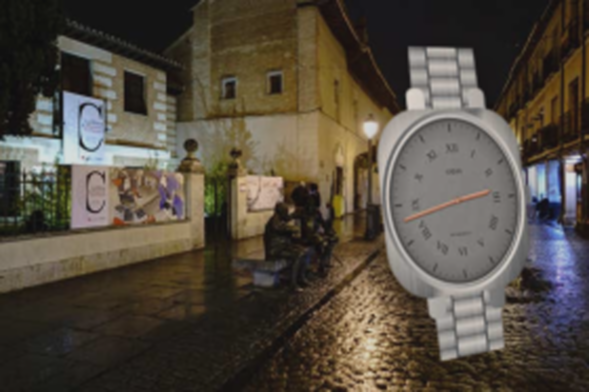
2:43
